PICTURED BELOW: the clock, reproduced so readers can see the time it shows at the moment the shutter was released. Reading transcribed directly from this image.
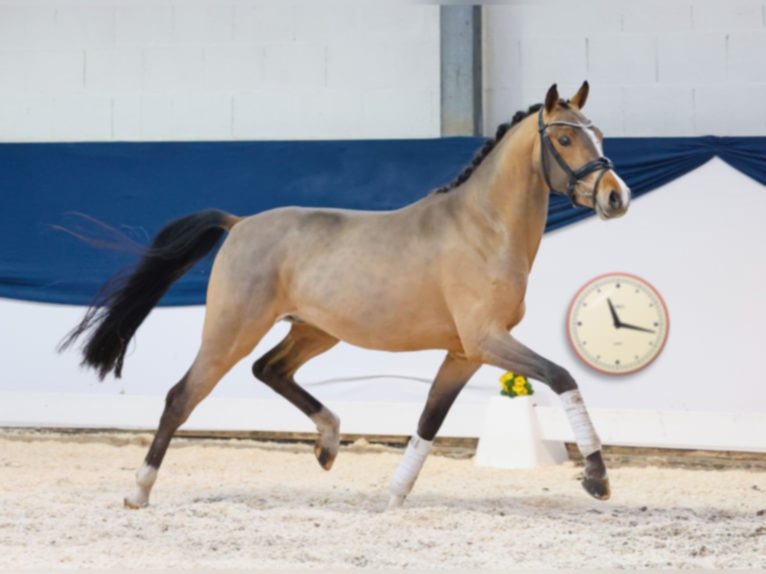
11:17
